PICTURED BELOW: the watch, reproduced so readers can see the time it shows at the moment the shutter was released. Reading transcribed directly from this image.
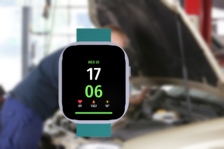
17:06
